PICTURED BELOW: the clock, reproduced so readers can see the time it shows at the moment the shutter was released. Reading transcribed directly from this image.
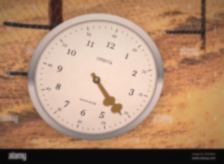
4:21
